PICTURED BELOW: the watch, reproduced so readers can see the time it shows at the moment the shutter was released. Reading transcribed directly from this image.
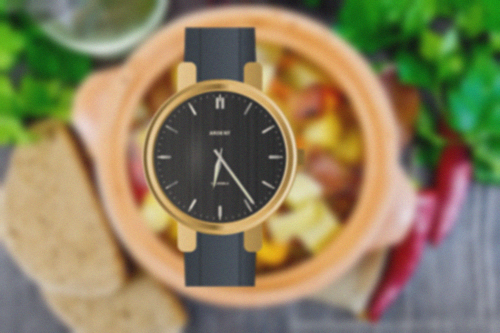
6:24
